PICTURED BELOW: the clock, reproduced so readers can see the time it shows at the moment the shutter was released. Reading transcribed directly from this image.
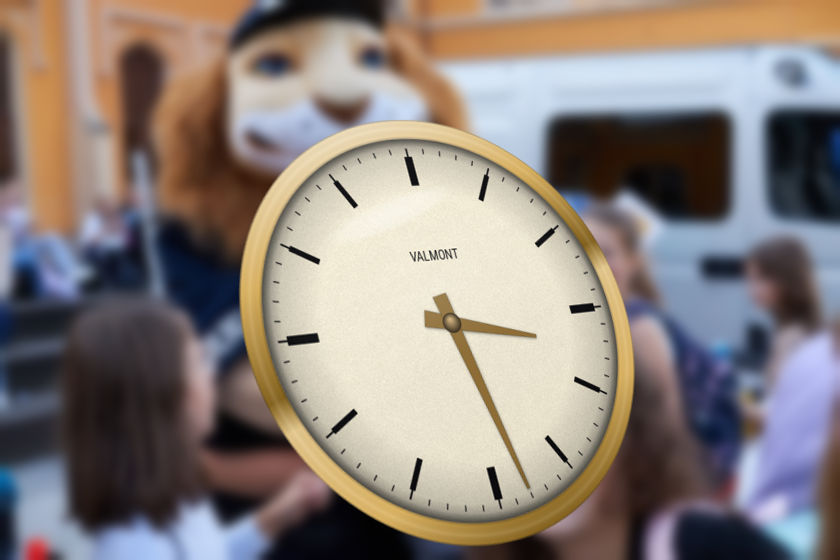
3:28
